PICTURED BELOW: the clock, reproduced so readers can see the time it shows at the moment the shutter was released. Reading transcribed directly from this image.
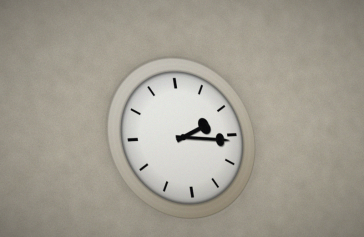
2:16
